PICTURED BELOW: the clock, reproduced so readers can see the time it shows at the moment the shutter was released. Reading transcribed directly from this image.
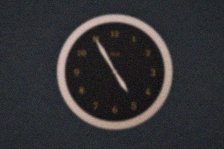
4:55
